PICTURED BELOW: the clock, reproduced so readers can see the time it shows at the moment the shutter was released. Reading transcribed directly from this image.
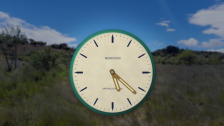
5:22
